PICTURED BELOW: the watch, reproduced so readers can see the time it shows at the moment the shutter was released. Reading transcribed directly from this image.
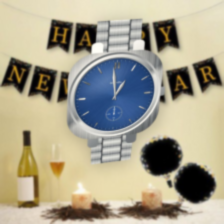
12:59
